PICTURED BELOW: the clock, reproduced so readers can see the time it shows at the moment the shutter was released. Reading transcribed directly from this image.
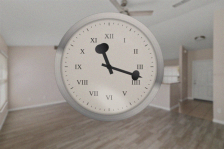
11:18
